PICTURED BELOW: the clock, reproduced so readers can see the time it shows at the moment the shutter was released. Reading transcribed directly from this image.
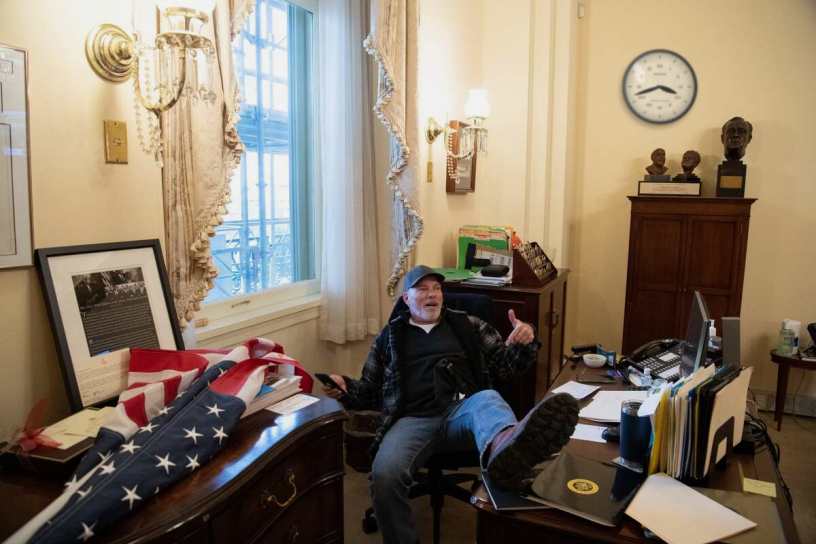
3:42
